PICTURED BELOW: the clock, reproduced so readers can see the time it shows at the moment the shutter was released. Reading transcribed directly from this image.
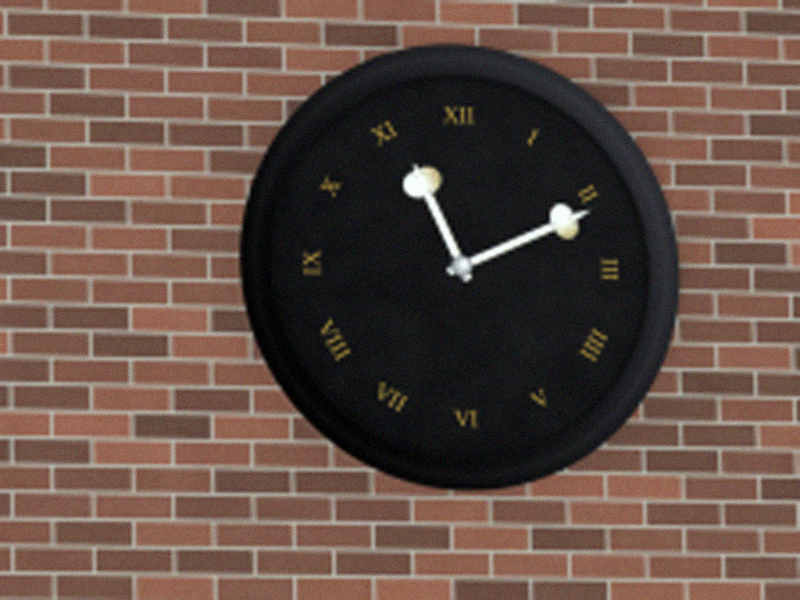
11:11
